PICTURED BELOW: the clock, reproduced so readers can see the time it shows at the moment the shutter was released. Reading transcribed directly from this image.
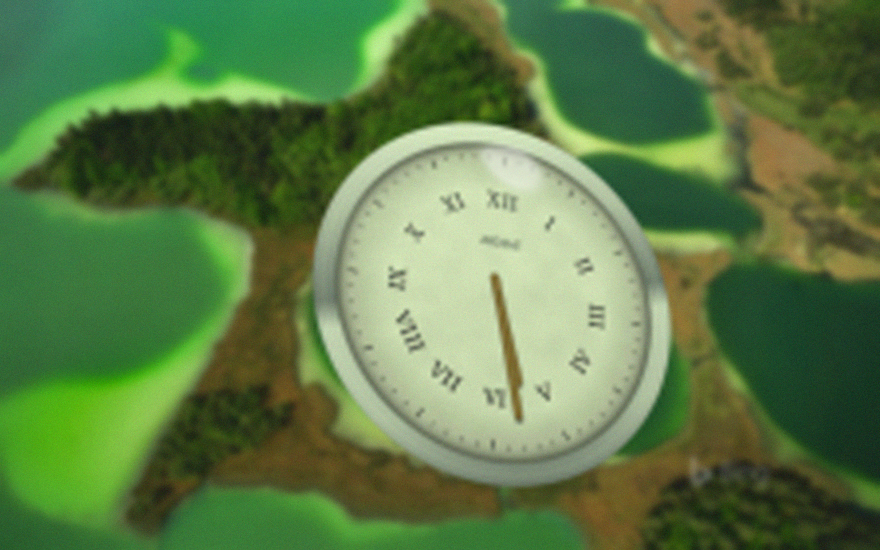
5:28
